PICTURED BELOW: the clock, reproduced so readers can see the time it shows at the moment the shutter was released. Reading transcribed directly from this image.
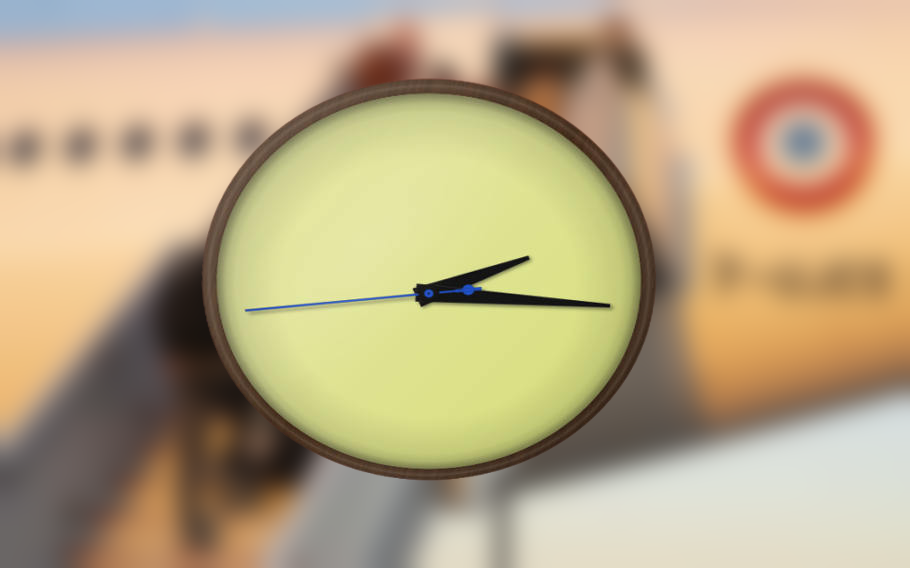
2:15:44
